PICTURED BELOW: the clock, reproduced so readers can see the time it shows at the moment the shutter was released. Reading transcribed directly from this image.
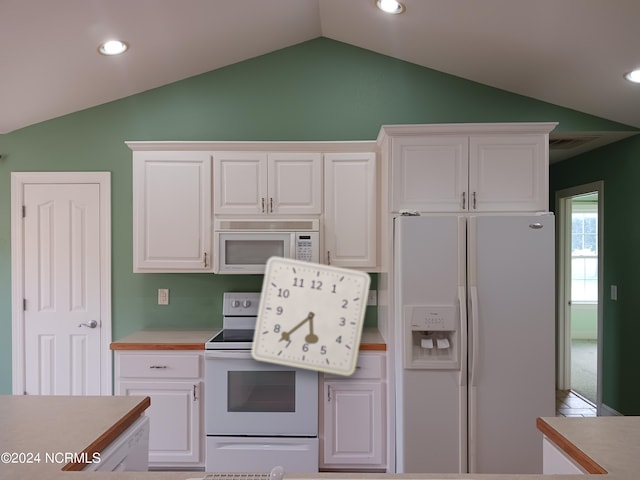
5:37
